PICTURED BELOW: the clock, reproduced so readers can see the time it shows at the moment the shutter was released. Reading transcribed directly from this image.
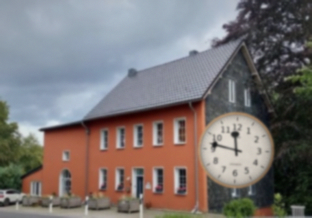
11:47
